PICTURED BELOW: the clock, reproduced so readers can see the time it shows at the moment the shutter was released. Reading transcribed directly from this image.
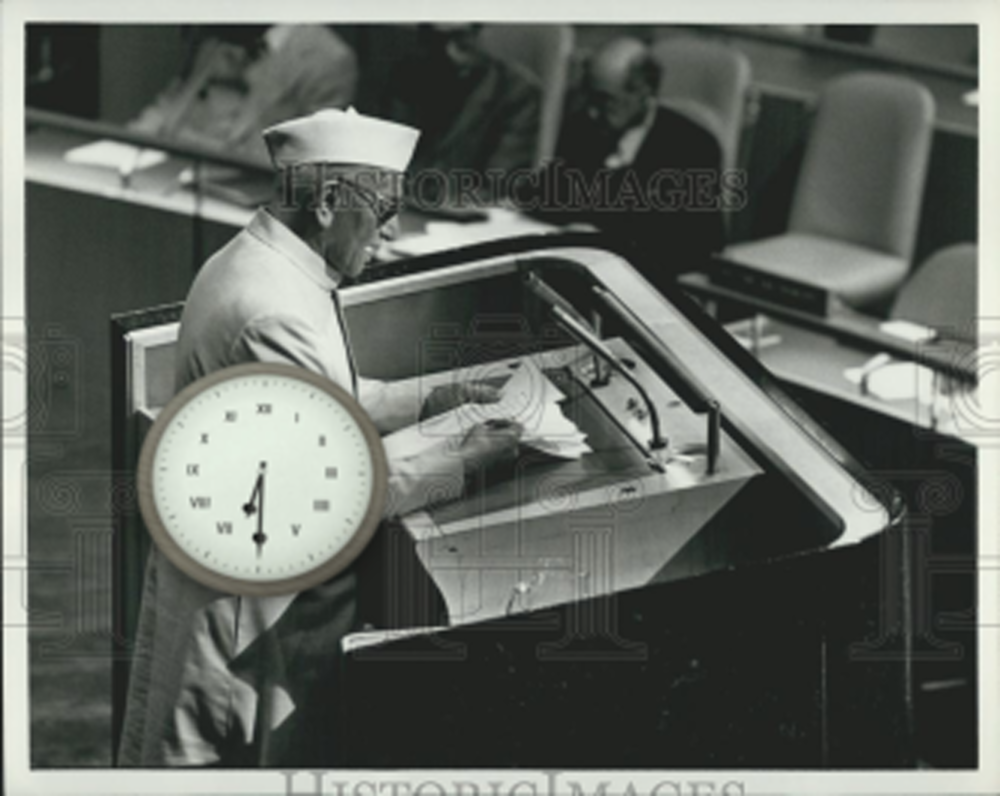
6:30
